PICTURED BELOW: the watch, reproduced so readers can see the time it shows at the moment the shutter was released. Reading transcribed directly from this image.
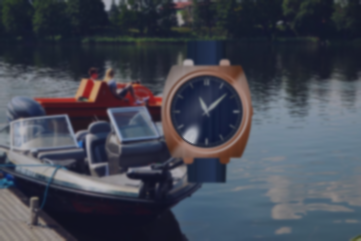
11:08
